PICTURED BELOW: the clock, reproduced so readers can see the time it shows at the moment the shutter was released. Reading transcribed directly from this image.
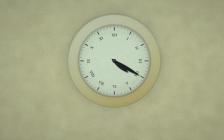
4:20
